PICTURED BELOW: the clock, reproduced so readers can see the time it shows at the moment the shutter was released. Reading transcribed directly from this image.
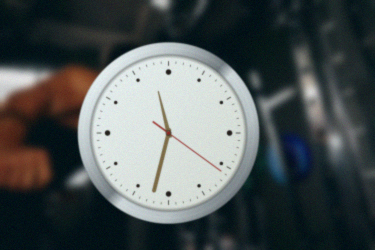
11:32:21
